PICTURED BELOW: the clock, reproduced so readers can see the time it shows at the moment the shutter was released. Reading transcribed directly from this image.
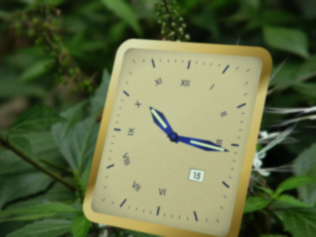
10:16
